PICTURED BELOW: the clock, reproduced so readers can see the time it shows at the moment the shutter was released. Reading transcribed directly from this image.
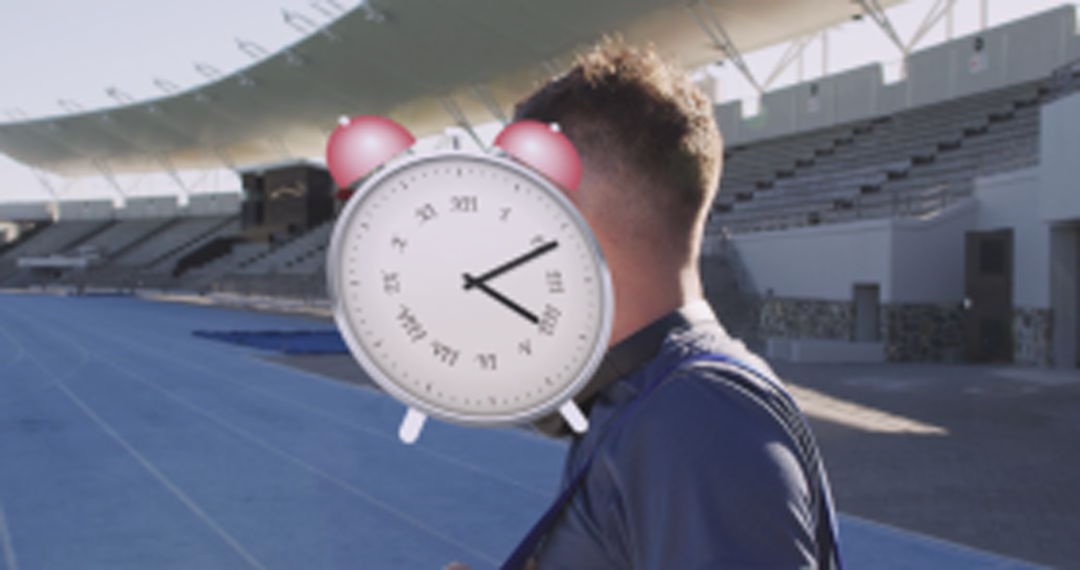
4:11
